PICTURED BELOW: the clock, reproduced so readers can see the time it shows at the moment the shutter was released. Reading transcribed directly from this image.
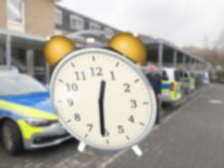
12:31
